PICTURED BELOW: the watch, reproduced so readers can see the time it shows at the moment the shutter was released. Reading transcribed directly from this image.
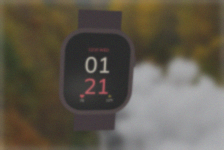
1:21
